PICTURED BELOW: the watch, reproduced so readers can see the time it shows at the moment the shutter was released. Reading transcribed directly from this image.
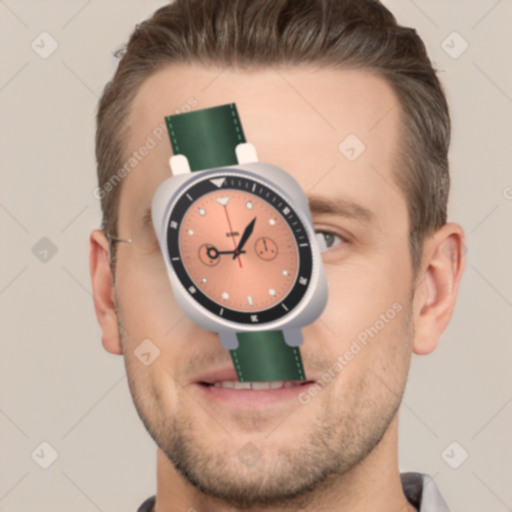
9:07
